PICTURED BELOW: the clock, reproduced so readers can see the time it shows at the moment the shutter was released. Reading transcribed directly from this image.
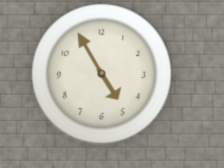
4:55
